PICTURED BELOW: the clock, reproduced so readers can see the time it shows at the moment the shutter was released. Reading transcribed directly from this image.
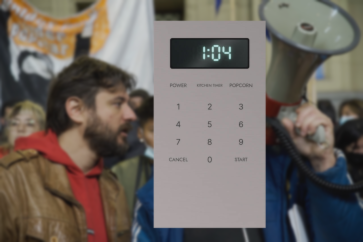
1:04
